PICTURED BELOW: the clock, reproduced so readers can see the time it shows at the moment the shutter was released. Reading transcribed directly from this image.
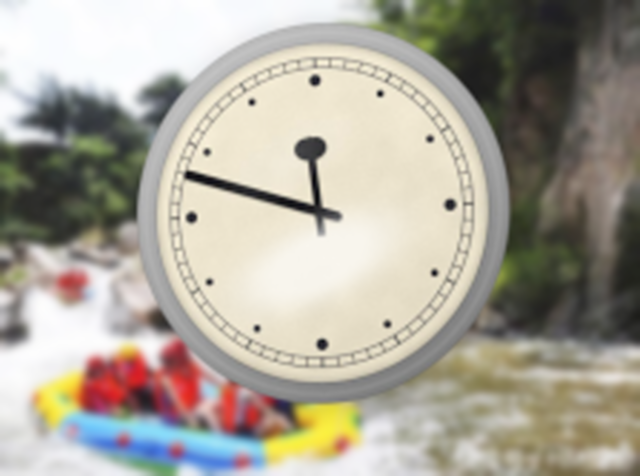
11:48
